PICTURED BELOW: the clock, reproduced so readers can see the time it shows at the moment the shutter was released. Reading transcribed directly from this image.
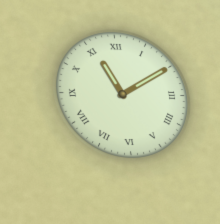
11:10
